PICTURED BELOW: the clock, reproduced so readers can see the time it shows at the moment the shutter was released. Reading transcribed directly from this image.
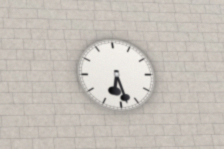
6:28
